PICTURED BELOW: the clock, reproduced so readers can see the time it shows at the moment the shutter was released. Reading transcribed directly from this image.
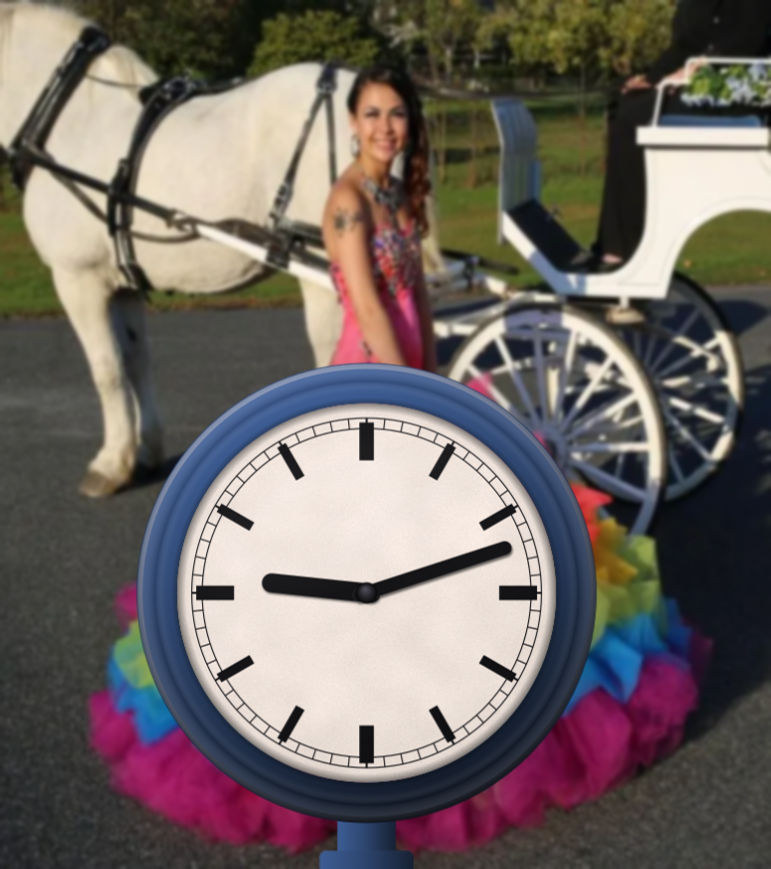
9:12
